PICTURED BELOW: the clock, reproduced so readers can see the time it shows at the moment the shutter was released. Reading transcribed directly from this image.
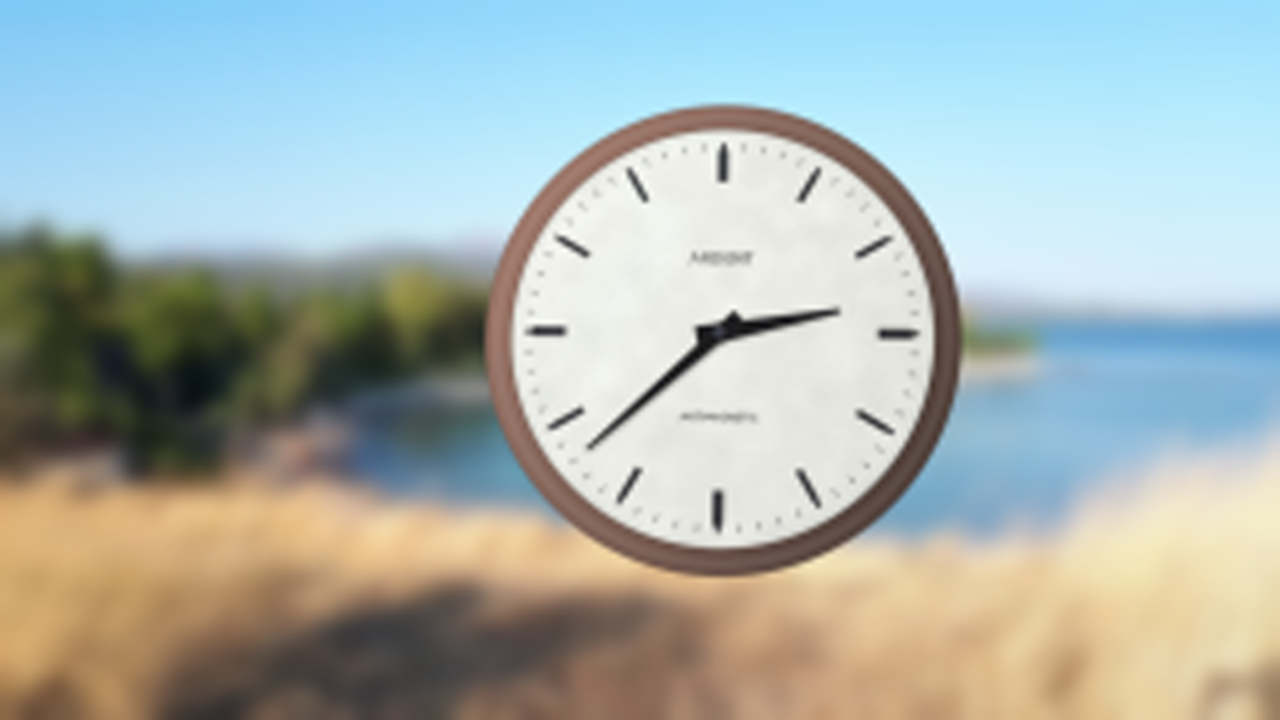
2:38
